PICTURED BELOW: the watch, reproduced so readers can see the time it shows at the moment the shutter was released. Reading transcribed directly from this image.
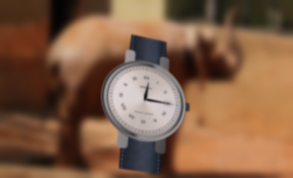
12:15
